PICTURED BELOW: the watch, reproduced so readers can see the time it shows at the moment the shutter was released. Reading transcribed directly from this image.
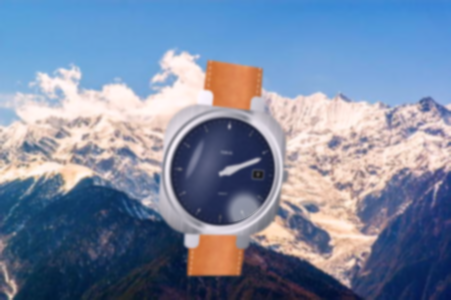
2:11
